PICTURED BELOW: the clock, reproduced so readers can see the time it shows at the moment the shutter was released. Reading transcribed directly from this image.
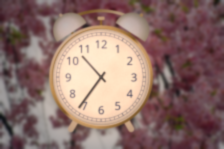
10:36
